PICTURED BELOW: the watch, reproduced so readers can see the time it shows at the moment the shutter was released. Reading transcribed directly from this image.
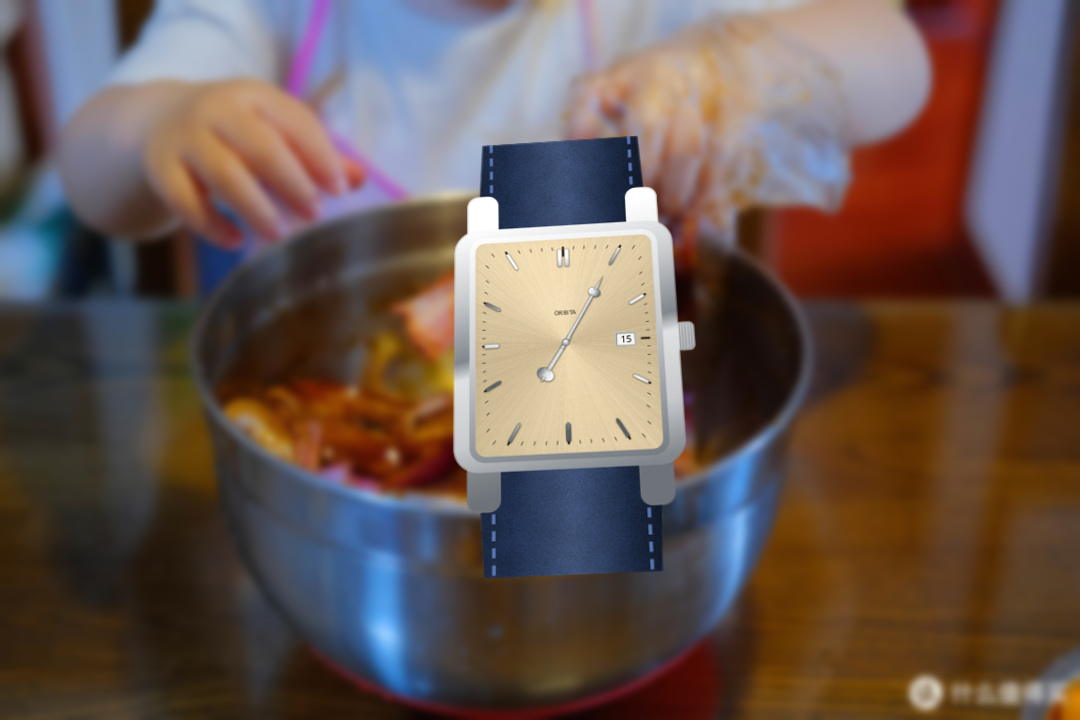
7:05
